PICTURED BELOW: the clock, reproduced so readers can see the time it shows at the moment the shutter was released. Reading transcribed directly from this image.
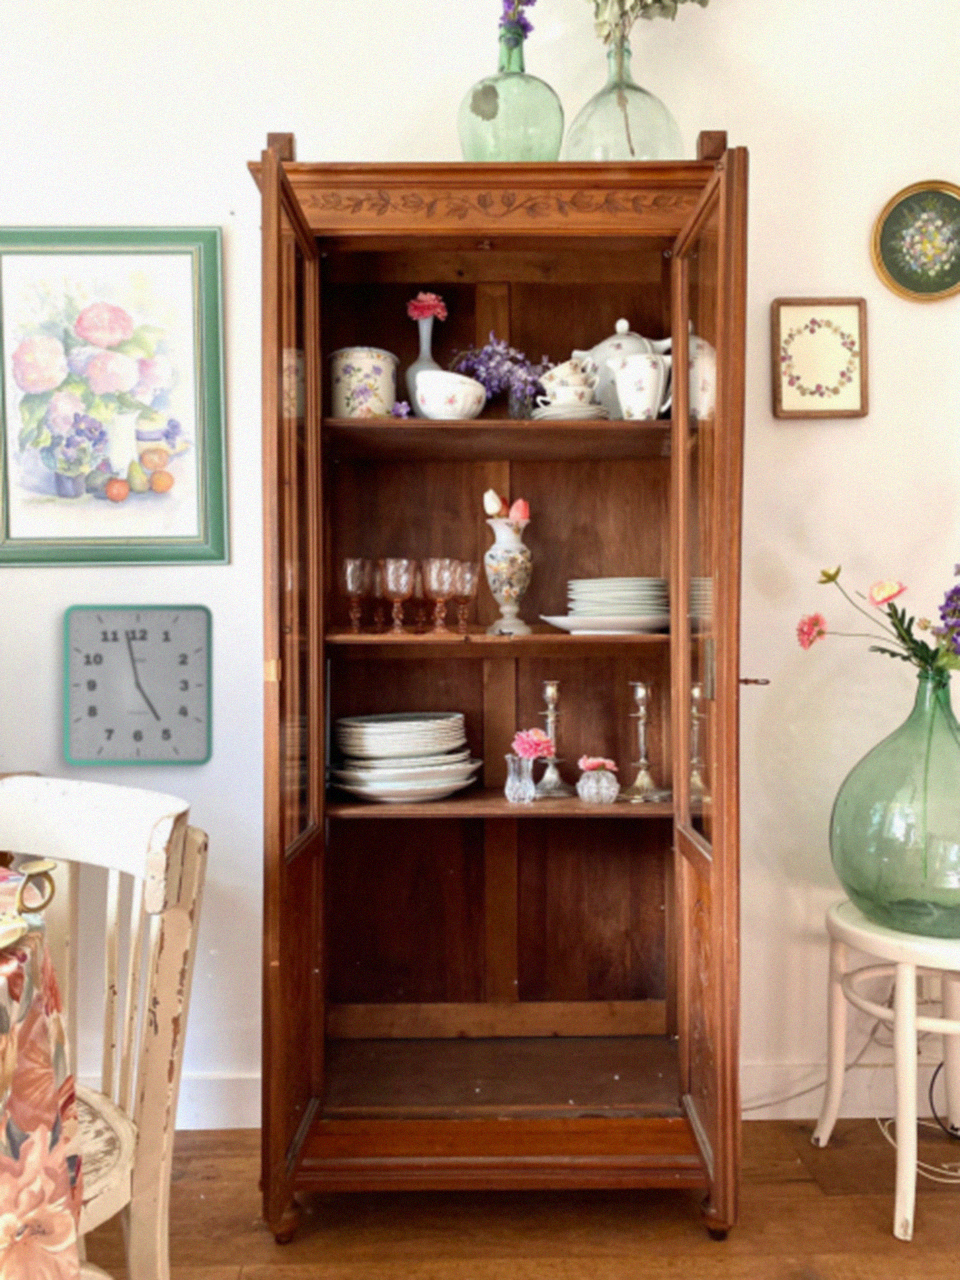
4:58
